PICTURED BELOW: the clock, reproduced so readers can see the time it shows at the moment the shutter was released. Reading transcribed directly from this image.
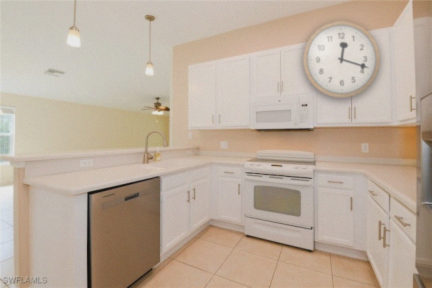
12:18
